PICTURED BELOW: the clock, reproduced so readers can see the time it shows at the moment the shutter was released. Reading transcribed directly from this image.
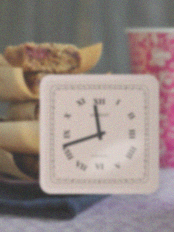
11:42
